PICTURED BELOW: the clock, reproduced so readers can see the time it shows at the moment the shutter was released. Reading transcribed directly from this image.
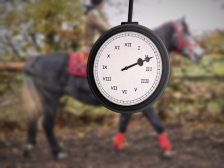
2:11
